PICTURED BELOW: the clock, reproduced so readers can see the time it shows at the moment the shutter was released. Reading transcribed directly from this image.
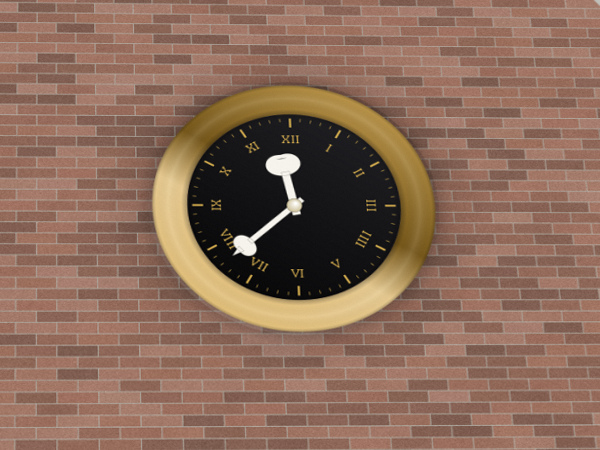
11:38
